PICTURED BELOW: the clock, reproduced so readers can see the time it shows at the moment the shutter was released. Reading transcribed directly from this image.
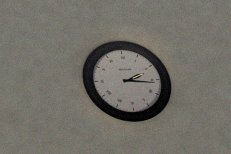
2:16
